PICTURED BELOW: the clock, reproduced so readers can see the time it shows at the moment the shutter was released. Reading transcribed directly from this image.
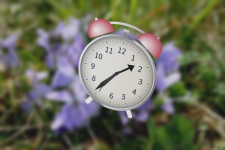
1:36
